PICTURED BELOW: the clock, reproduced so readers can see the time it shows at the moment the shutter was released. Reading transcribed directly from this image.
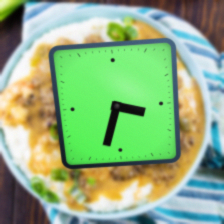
3:33
